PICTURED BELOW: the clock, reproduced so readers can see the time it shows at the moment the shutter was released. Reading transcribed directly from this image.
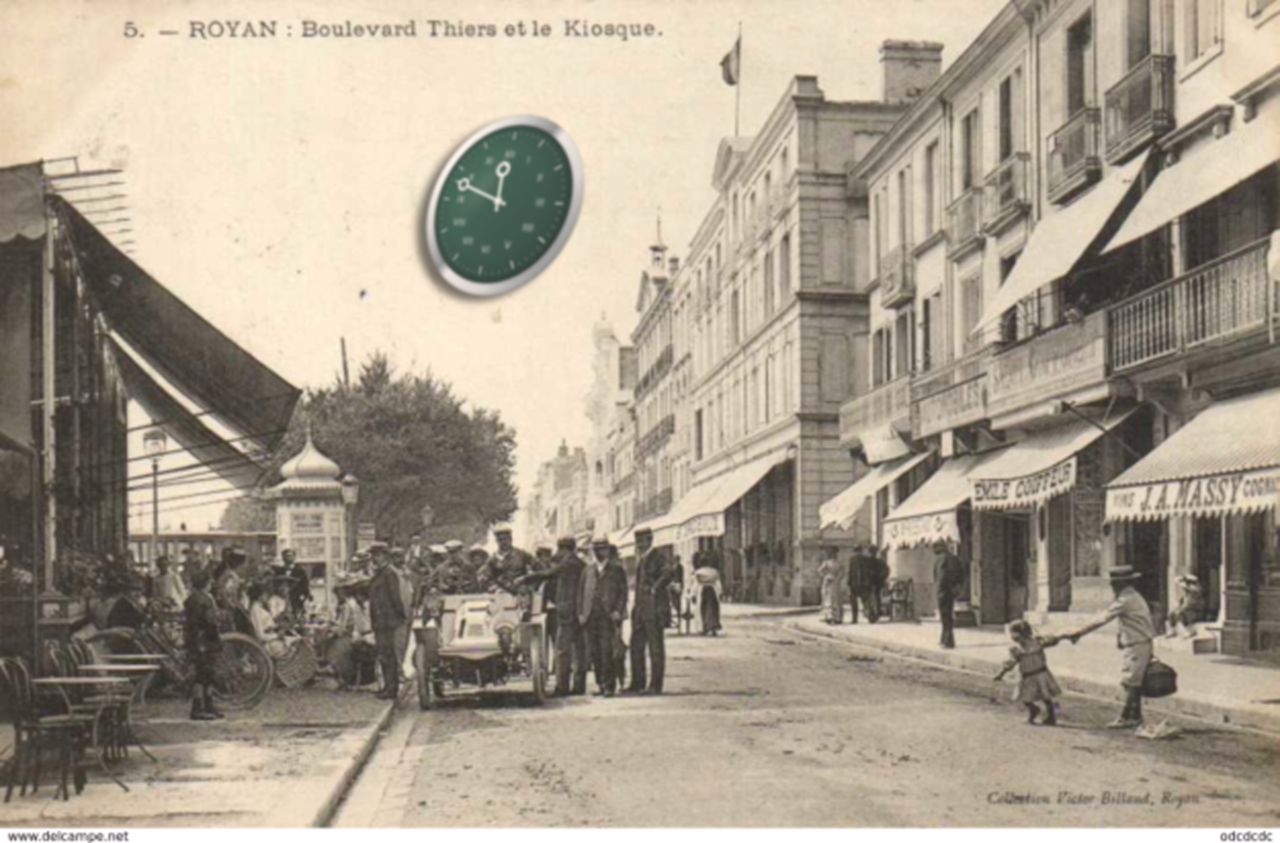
11:48
